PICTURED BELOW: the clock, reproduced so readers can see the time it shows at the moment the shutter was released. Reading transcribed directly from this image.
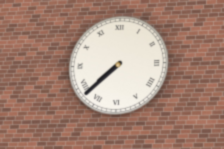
7:38
